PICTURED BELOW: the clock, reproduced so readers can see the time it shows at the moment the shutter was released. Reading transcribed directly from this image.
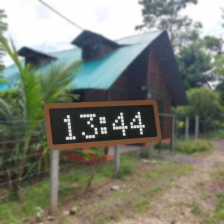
13:44
